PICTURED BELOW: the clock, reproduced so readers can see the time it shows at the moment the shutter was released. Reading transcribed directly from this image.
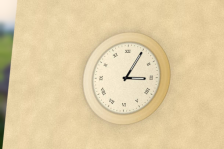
3:05
